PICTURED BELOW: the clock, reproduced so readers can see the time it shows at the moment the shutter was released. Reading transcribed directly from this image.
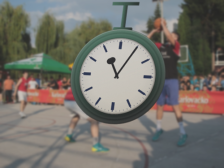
11:05
